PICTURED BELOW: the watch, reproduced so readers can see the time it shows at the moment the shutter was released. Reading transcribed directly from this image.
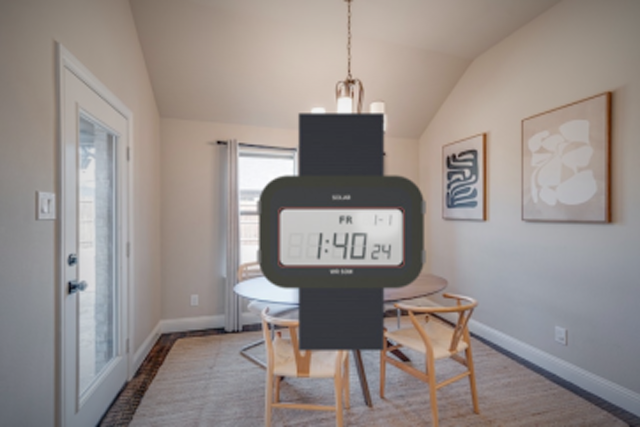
1:40:24
